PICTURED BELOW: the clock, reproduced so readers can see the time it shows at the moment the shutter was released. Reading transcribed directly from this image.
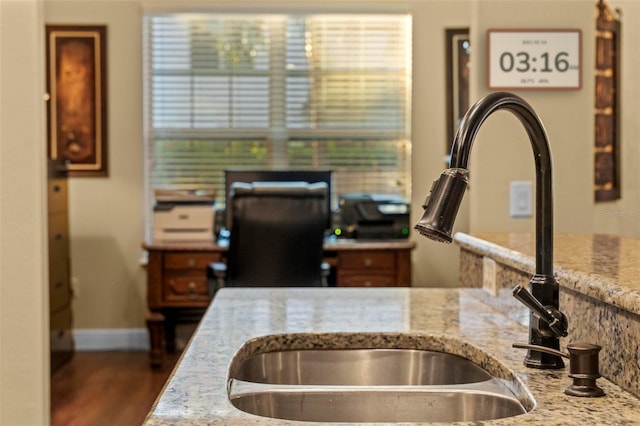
3:16
